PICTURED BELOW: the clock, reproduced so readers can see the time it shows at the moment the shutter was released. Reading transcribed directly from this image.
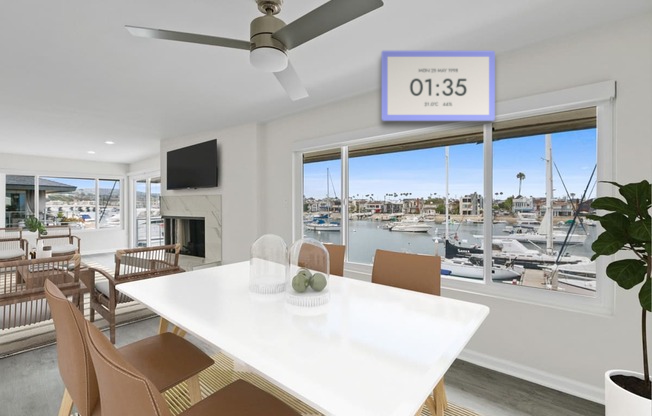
1:35
